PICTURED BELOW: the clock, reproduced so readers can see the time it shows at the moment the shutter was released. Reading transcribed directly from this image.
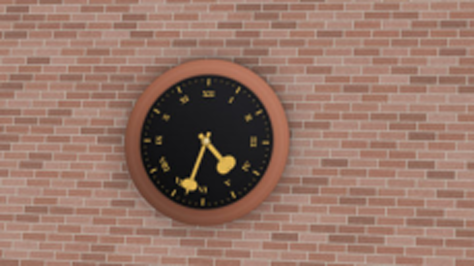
4:33
